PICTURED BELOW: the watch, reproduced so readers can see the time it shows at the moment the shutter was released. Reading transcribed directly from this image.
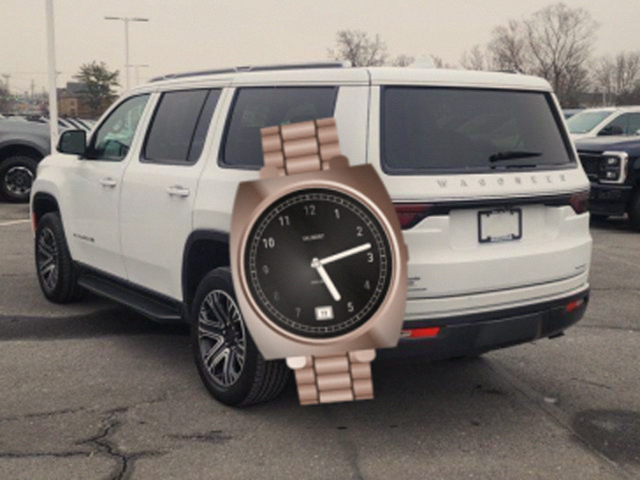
5:13
